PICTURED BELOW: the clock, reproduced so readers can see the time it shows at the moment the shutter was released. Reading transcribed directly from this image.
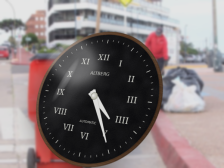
4:25
